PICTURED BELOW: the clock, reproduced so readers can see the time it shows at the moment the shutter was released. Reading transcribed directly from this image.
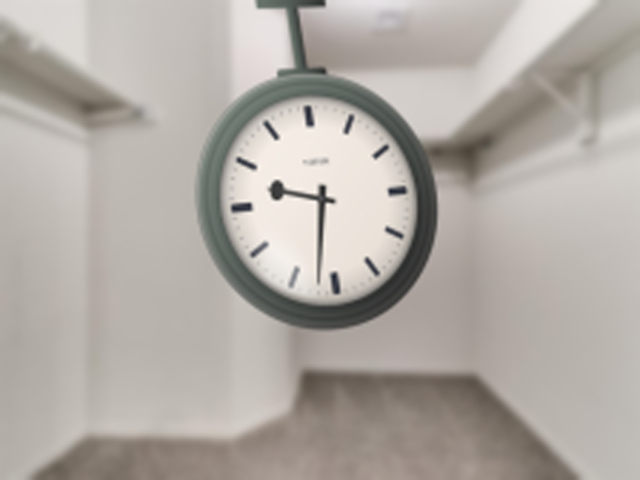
9:32
